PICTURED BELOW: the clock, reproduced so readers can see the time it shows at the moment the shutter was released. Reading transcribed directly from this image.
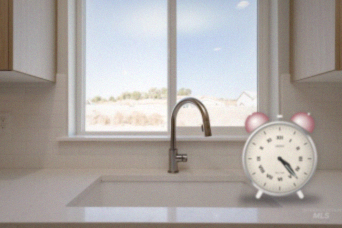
4:23
